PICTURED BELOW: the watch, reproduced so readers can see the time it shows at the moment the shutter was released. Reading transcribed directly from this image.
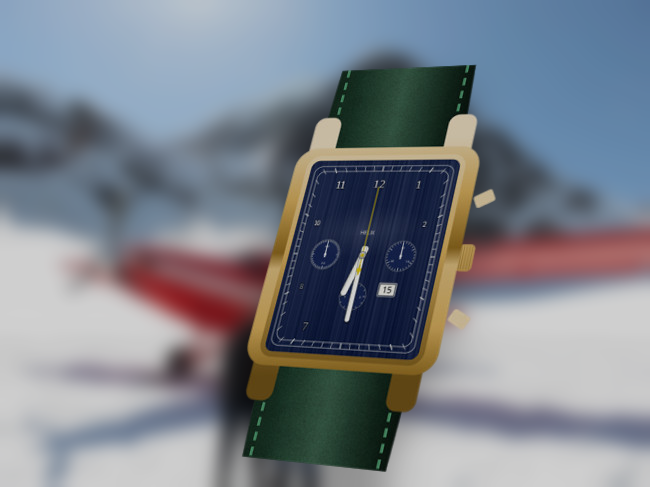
6:30
